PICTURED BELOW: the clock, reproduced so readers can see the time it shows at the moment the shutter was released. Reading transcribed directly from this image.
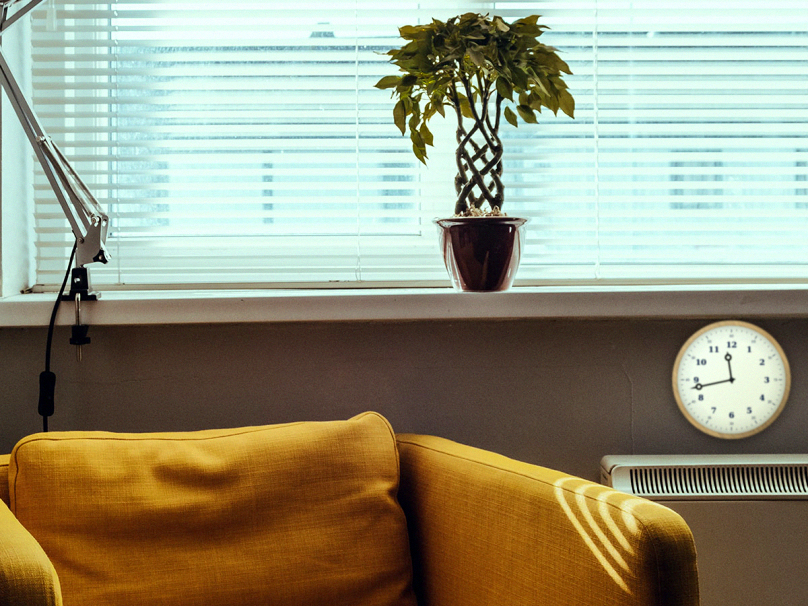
11:43
